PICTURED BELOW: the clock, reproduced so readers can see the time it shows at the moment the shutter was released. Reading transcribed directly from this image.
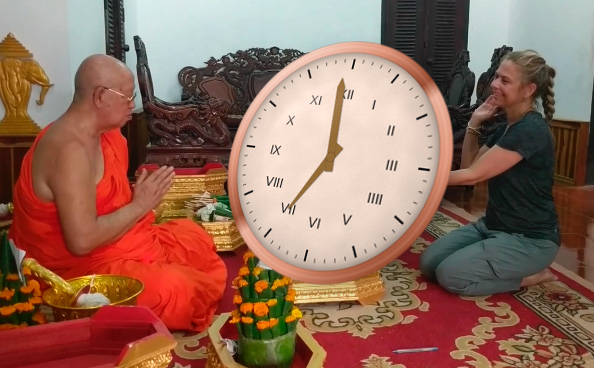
6:59
